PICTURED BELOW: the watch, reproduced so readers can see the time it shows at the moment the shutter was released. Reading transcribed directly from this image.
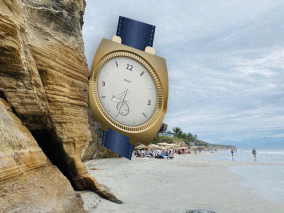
7:32
